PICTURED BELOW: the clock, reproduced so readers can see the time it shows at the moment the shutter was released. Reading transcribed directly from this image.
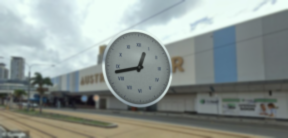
12:43
